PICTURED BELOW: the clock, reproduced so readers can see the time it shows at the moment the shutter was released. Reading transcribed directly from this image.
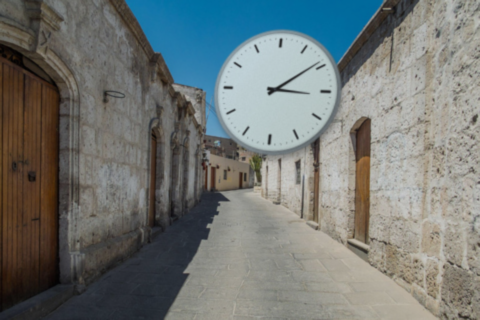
3:09
